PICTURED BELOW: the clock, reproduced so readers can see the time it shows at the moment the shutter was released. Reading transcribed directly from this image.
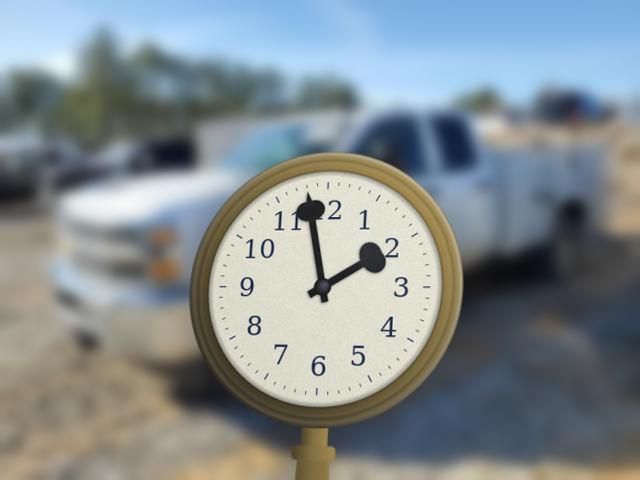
1:58
